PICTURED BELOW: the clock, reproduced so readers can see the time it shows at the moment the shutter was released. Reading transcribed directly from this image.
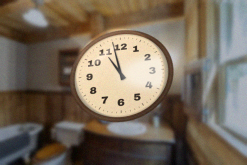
10:58
